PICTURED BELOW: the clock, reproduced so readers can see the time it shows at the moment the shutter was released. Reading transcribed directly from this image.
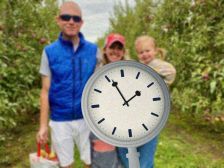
1:56
